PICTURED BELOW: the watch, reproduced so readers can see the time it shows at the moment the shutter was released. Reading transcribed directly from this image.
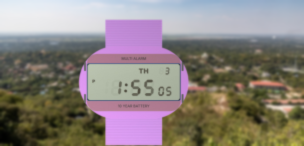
1:55:05
